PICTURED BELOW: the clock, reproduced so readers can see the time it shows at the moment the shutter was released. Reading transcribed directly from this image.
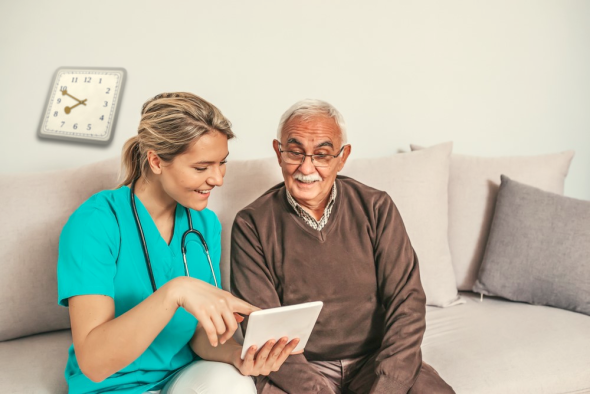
7:49
